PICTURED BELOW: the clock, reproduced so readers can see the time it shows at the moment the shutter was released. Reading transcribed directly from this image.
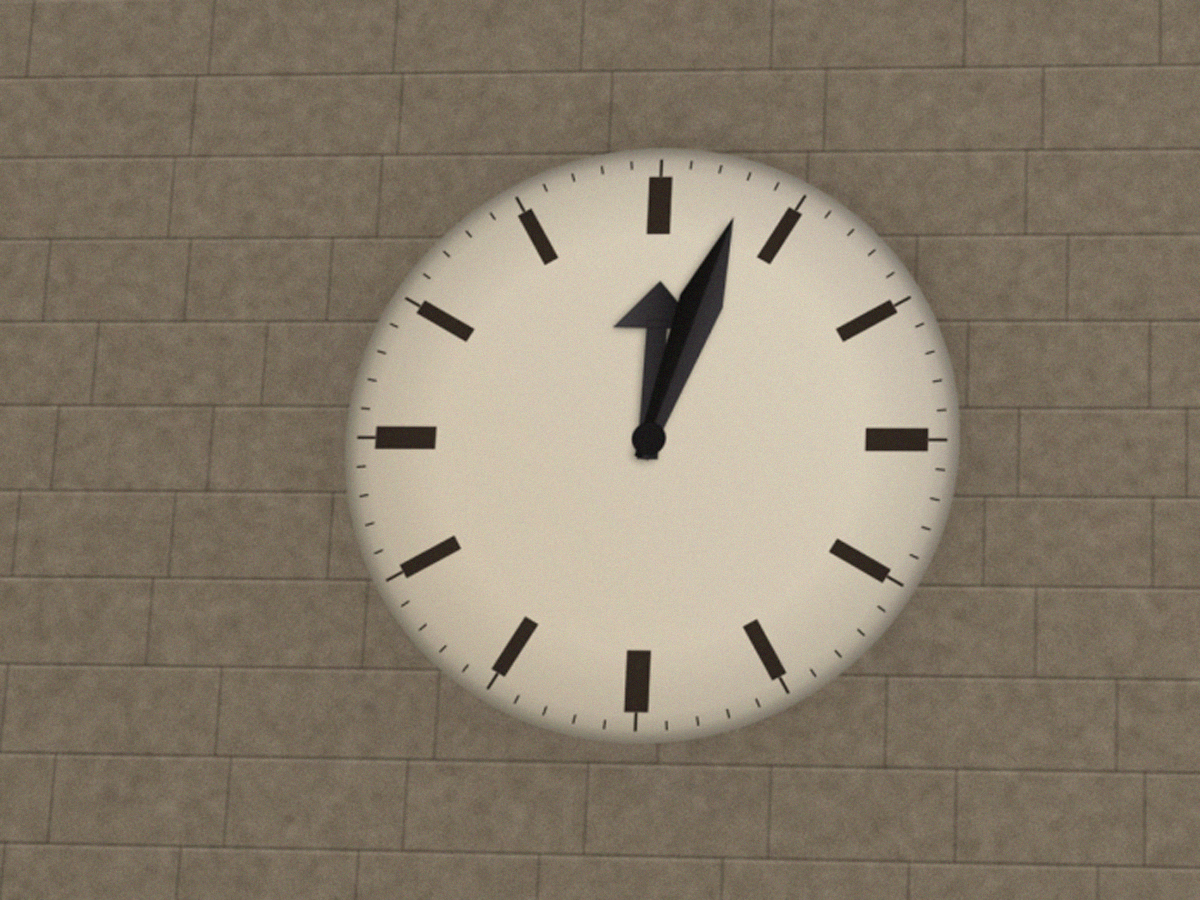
12:03
